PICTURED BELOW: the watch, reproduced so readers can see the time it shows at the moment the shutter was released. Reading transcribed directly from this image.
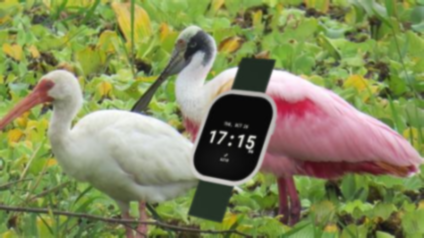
17:15
